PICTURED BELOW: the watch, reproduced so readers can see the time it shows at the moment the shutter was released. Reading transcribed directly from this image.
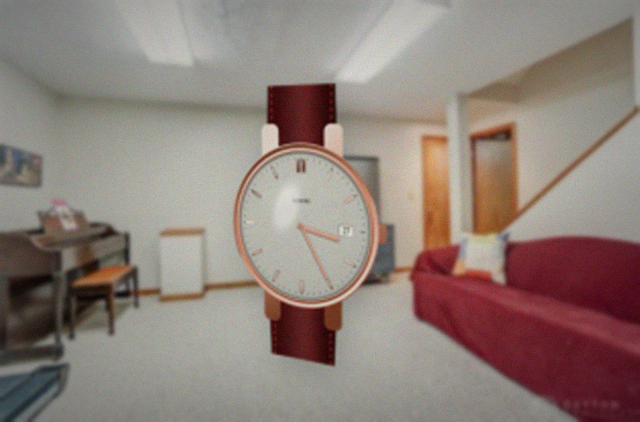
3:25
